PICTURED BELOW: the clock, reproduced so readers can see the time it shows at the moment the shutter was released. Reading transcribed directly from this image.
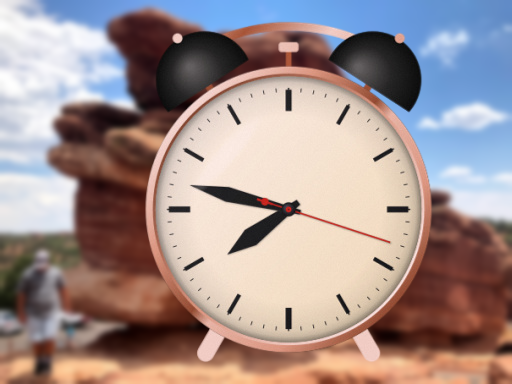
7:47:18
